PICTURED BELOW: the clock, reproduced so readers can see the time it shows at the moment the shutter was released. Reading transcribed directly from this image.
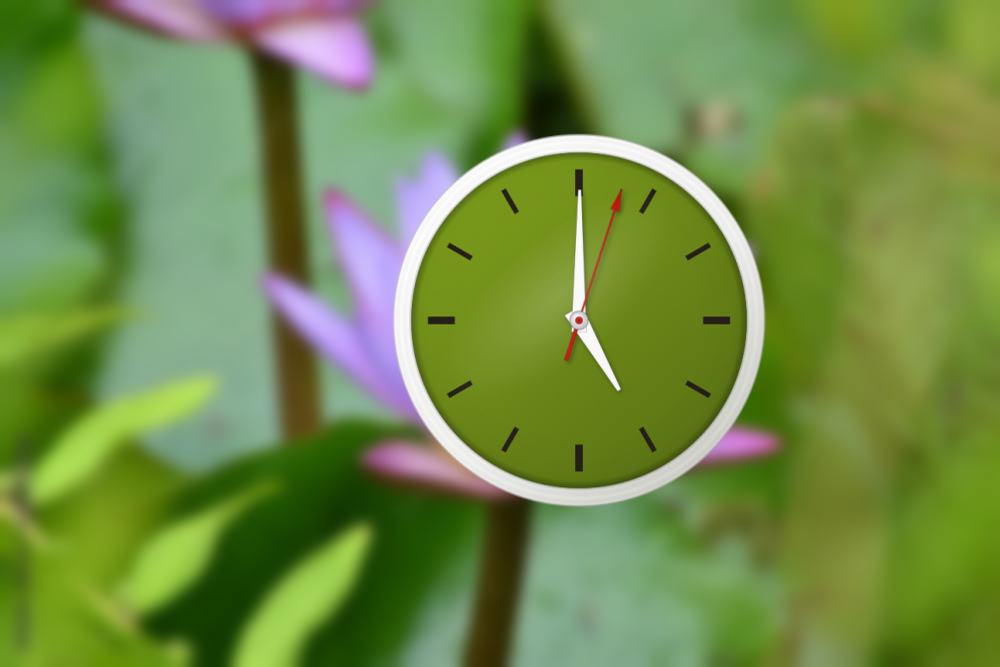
5:00:03
